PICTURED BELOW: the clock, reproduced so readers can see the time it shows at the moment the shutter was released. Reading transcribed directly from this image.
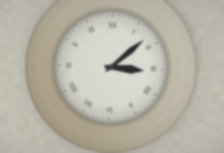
3:08
